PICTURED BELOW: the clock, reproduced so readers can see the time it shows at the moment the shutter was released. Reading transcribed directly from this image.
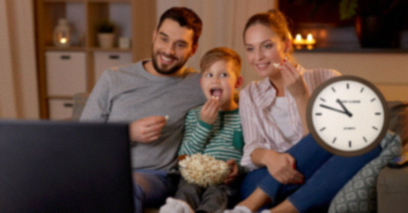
10:48
